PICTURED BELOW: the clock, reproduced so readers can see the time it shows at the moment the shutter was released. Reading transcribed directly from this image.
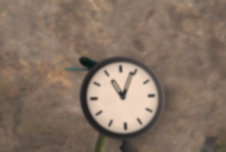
11:04
